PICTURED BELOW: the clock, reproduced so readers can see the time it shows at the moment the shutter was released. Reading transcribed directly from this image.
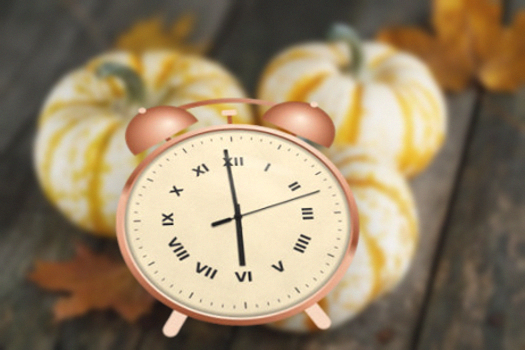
5:59:12
